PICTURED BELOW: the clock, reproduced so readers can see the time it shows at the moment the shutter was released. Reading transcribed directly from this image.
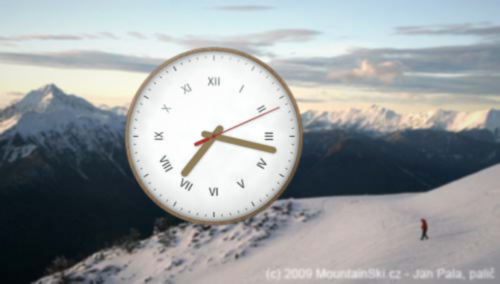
7:17:11
